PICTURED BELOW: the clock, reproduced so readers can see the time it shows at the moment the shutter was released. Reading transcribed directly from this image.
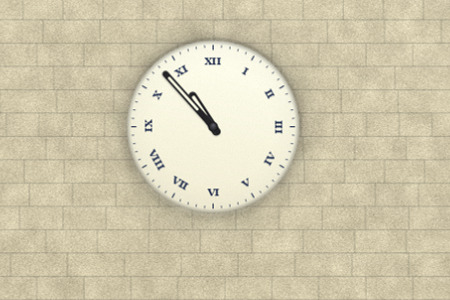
10:53
